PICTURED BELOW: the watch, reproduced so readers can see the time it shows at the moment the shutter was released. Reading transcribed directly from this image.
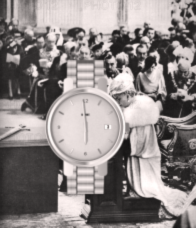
5:59
